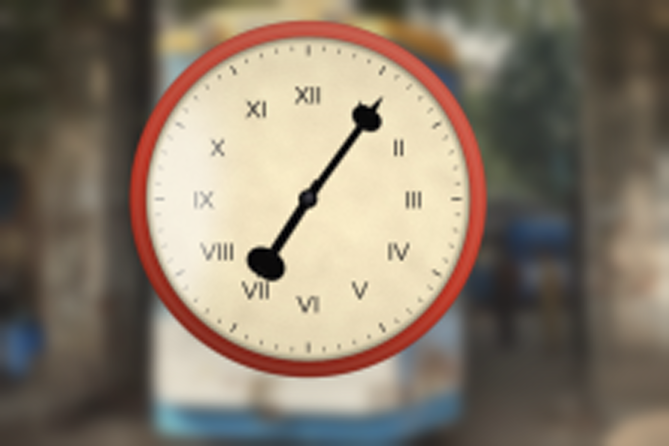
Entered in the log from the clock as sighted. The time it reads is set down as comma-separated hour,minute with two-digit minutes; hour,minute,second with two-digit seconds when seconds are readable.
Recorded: 7,06
